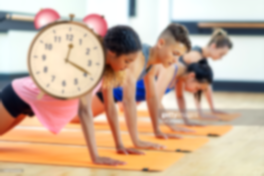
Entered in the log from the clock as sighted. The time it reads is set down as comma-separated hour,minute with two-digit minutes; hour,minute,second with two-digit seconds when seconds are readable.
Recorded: 12,19
